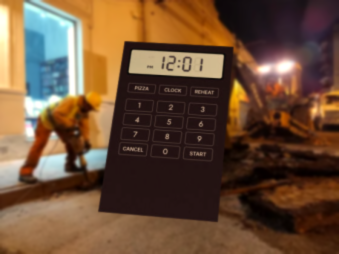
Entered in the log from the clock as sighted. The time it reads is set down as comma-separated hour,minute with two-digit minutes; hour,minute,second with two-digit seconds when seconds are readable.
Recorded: 12,01
